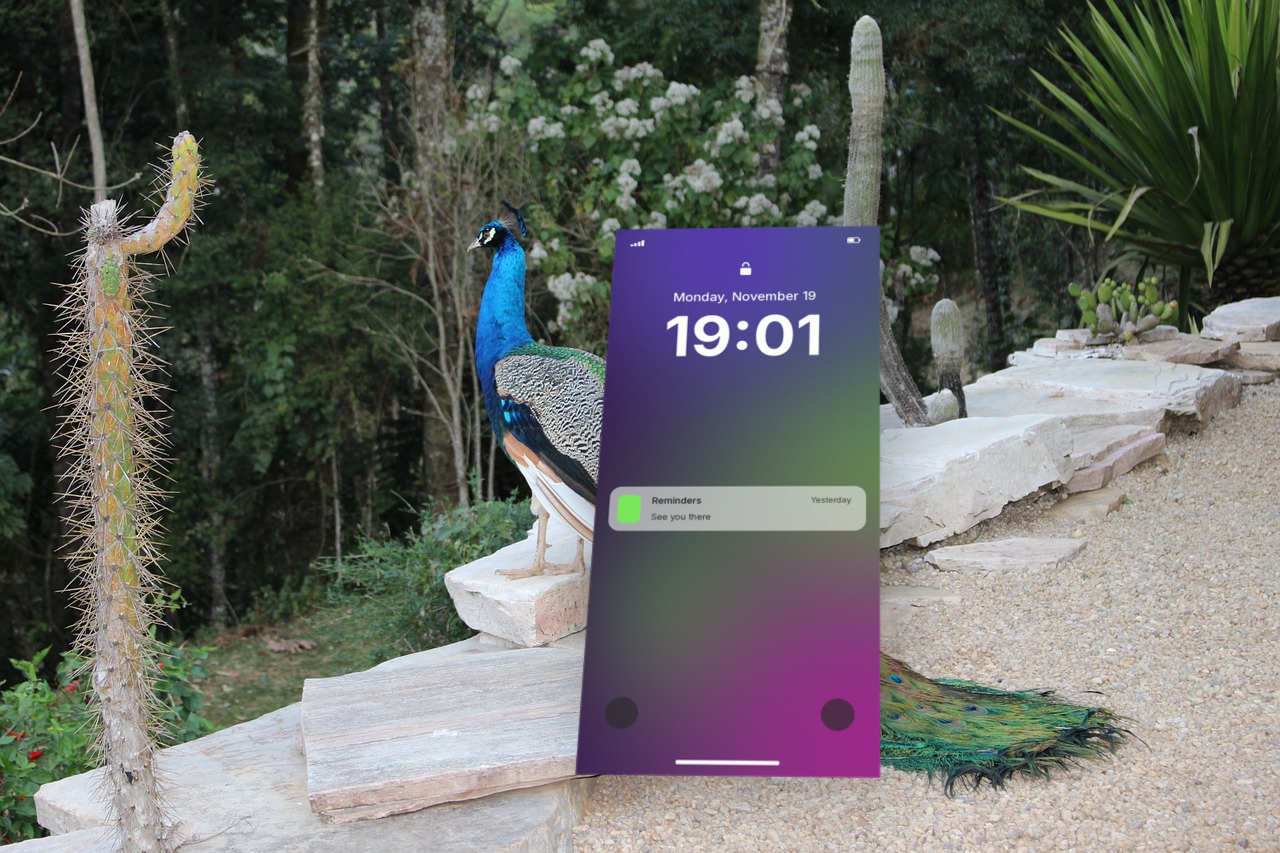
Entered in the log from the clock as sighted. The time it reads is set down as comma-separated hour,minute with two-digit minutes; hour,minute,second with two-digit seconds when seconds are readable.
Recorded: 19,01
